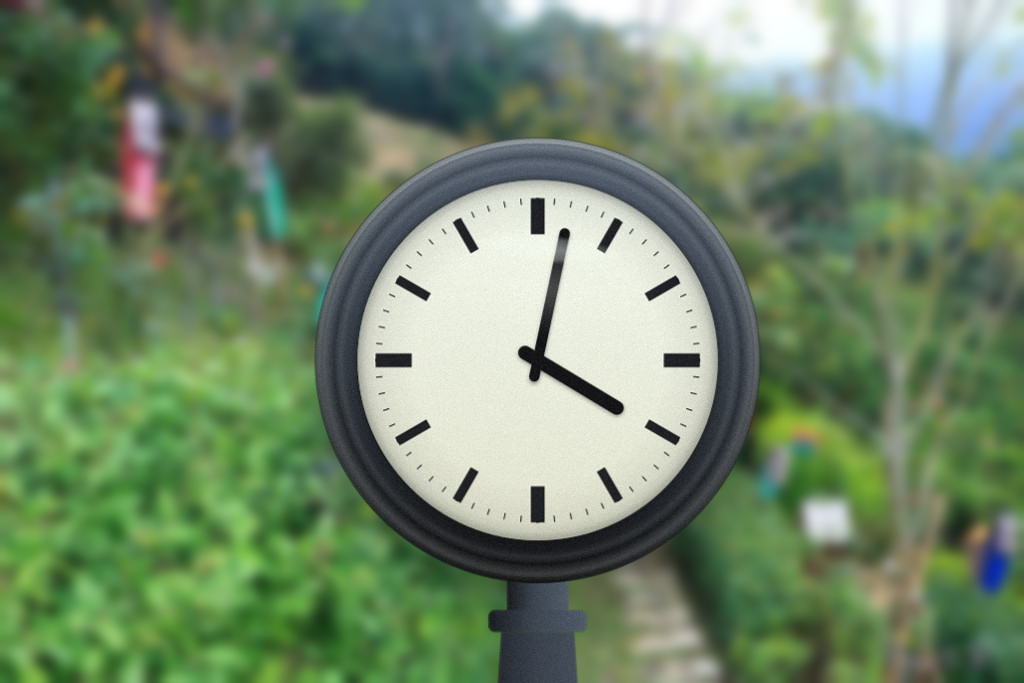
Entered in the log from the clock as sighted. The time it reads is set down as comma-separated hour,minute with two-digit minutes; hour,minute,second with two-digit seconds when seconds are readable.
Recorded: 4,02
